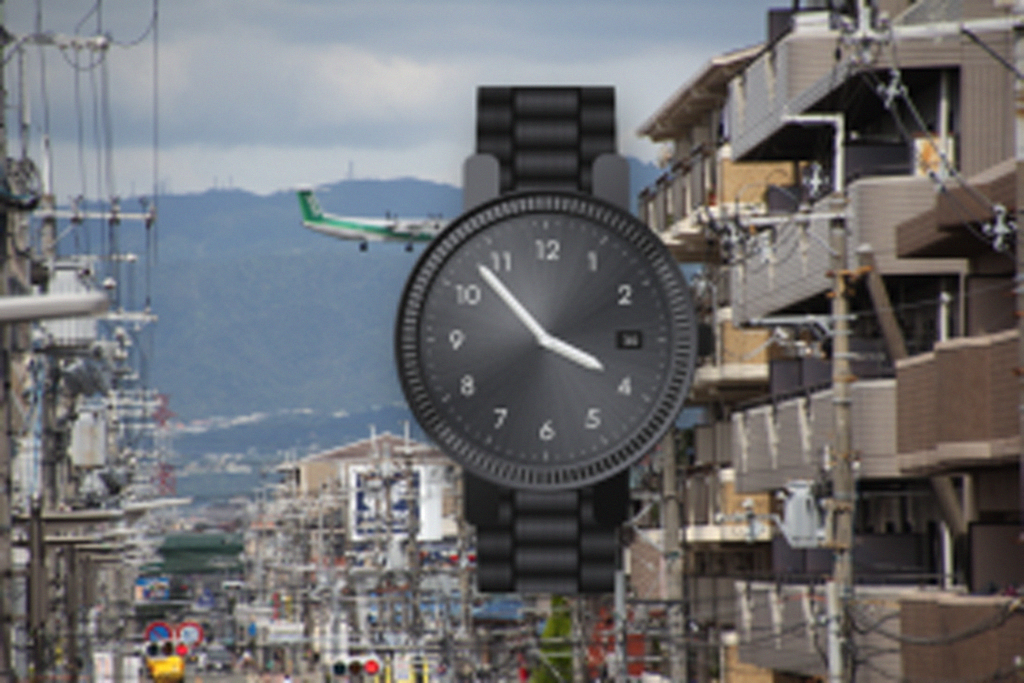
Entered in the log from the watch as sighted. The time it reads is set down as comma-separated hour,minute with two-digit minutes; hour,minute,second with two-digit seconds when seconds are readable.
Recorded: 3,53
